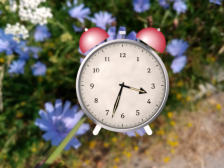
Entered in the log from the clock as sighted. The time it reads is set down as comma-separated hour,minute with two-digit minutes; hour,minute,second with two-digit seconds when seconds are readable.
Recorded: 3,33
